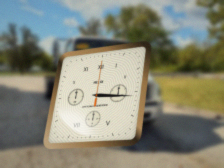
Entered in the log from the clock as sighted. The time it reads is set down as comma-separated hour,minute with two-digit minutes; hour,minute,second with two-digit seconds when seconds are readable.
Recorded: 3,16
